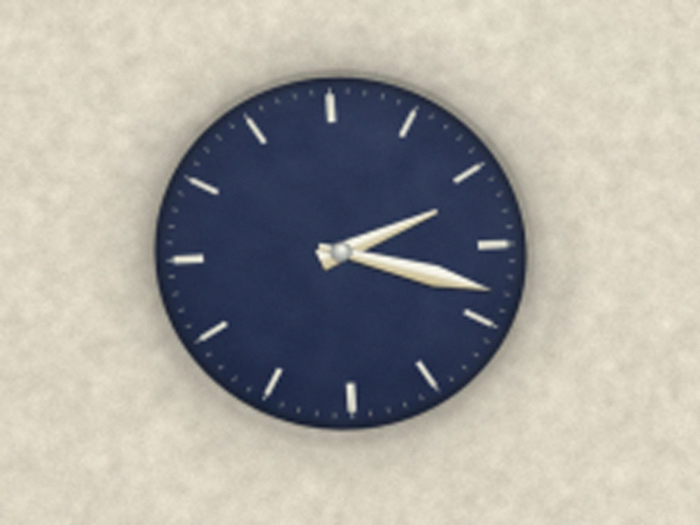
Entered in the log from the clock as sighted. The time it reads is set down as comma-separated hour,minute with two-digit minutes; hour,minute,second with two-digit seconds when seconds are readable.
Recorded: 2,18
